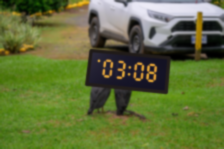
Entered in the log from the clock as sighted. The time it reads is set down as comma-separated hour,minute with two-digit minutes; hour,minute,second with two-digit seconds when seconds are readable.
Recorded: 3,08
